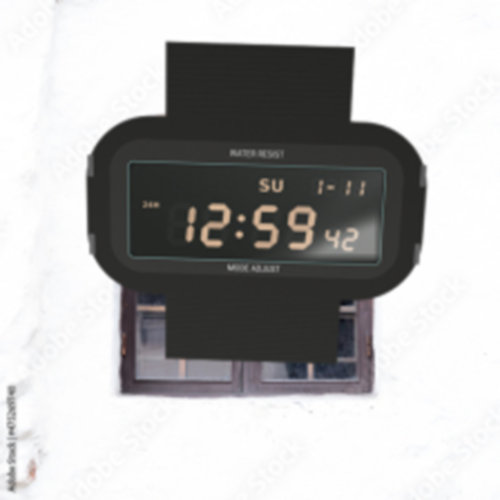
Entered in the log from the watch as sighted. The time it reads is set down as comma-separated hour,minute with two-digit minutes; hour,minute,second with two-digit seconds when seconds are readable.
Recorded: 12,59,42
